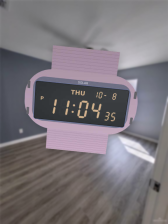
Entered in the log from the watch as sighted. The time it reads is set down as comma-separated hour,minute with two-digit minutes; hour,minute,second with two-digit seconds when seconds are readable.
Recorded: 11,04,35
